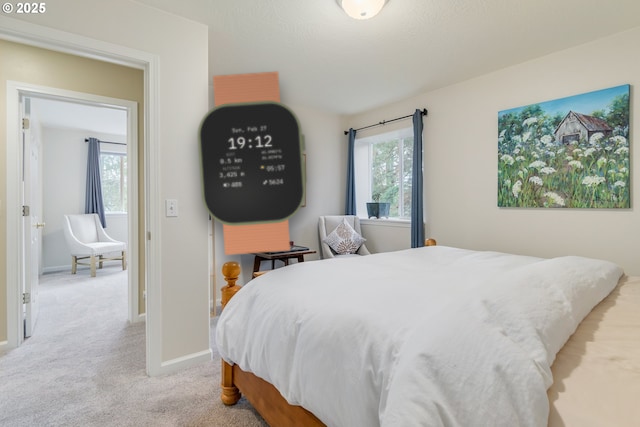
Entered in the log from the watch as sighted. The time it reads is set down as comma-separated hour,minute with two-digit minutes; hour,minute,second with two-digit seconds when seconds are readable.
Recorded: 19,12
